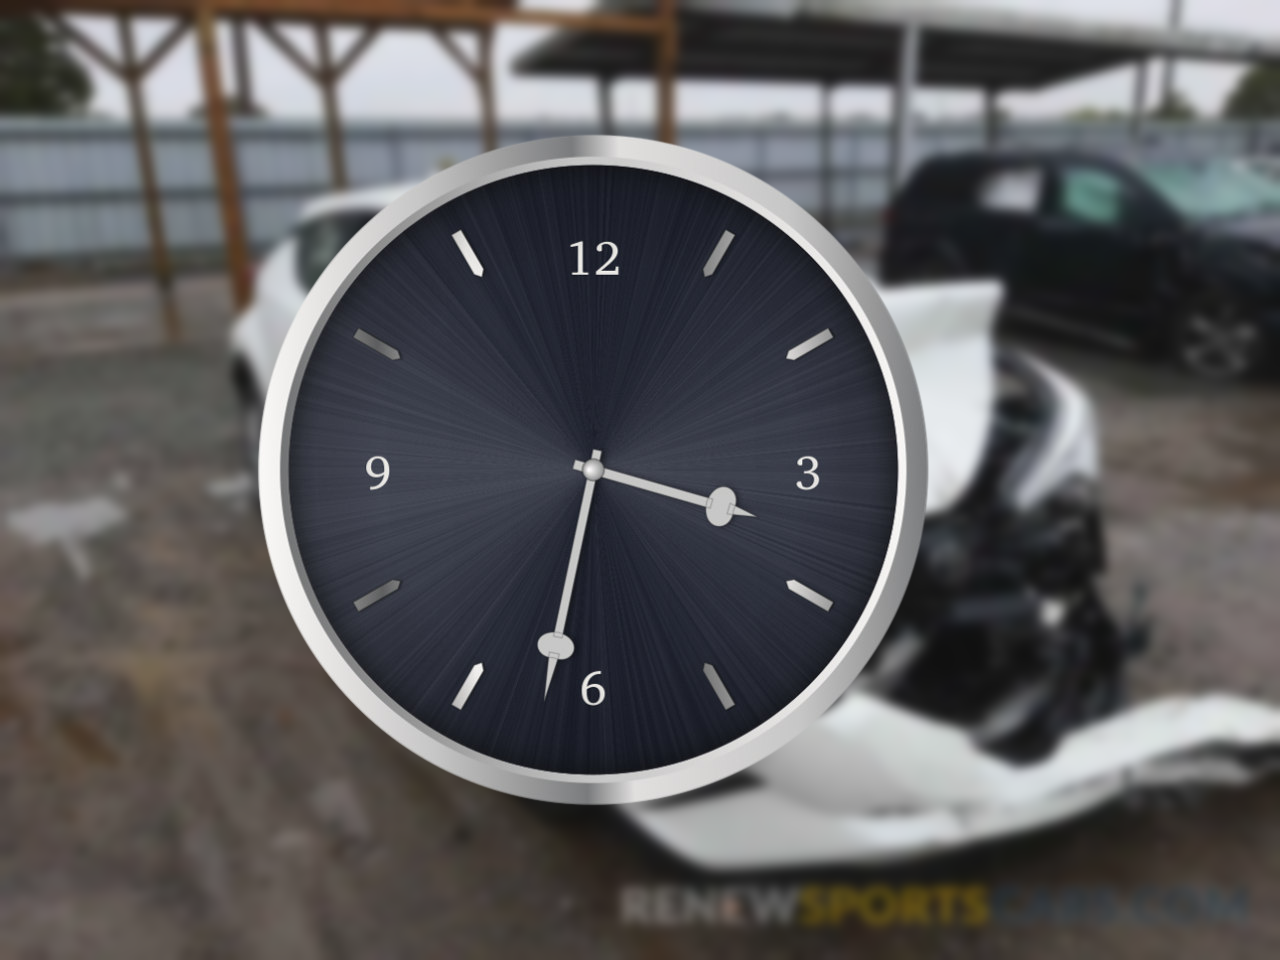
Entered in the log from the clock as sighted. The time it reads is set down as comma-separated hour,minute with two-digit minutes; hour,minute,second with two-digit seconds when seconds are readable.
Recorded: 3,32
